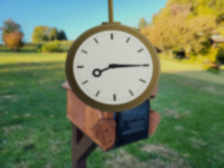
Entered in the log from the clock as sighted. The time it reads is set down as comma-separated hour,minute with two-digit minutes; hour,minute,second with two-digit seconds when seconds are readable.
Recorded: 8,15
